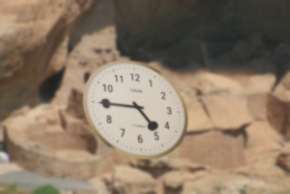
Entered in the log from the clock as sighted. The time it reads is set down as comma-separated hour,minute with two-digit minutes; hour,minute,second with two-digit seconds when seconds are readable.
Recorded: 4,45
